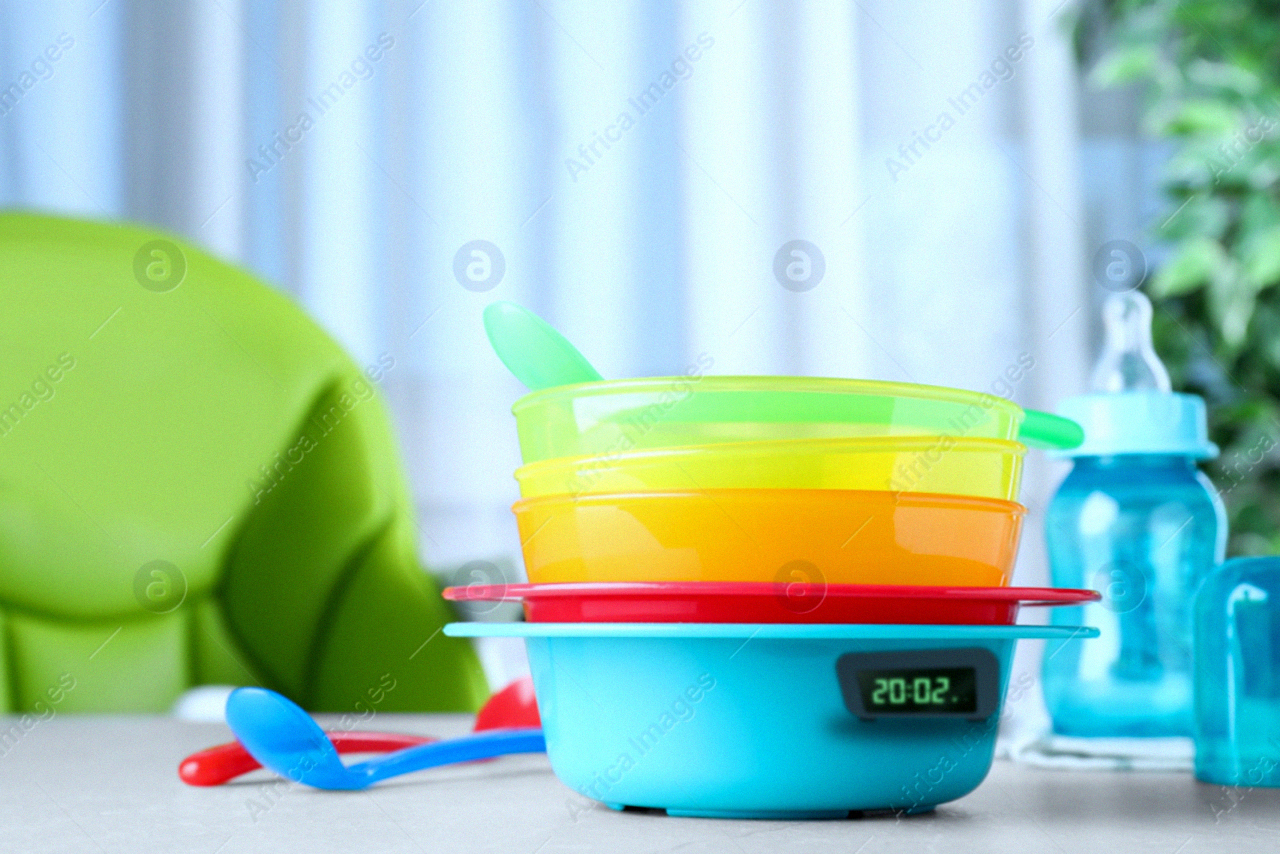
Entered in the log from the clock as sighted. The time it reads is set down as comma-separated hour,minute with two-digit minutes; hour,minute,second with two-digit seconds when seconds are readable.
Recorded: 20,02
